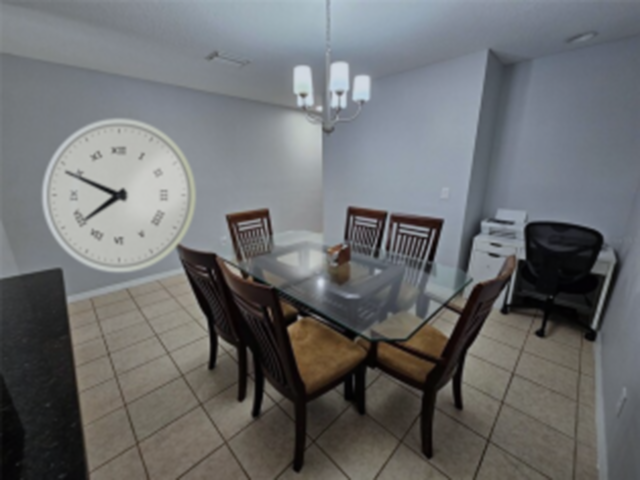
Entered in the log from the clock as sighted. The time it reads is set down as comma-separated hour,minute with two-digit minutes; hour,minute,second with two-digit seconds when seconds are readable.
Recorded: 7,49
